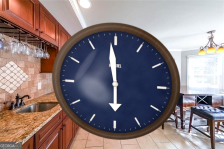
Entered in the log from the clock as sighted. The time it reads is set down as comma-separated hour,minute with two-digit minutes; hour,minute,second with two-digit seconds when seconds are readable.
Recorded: 5,59
